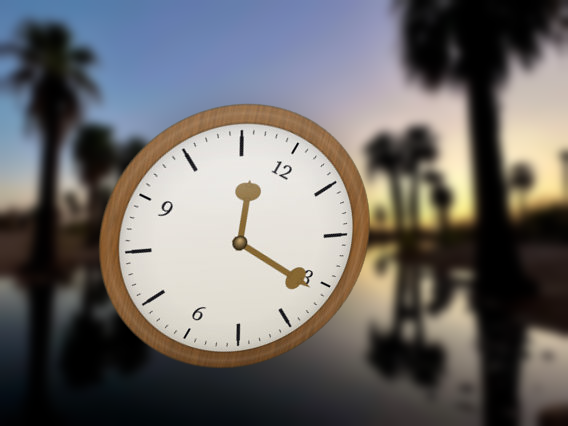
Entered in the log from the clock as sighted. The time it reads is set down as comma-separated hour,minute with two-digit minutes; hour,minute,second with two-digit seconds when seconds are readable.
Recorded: 11,16
